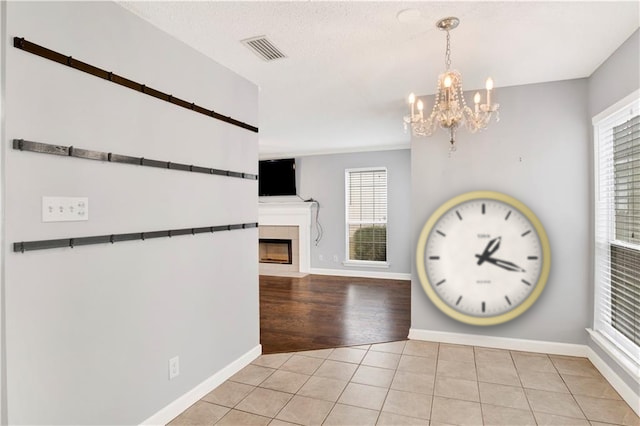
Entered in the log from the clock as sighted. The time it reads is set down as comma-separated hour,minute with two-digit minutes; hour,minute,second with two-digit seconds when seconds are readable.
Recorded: 1,18
